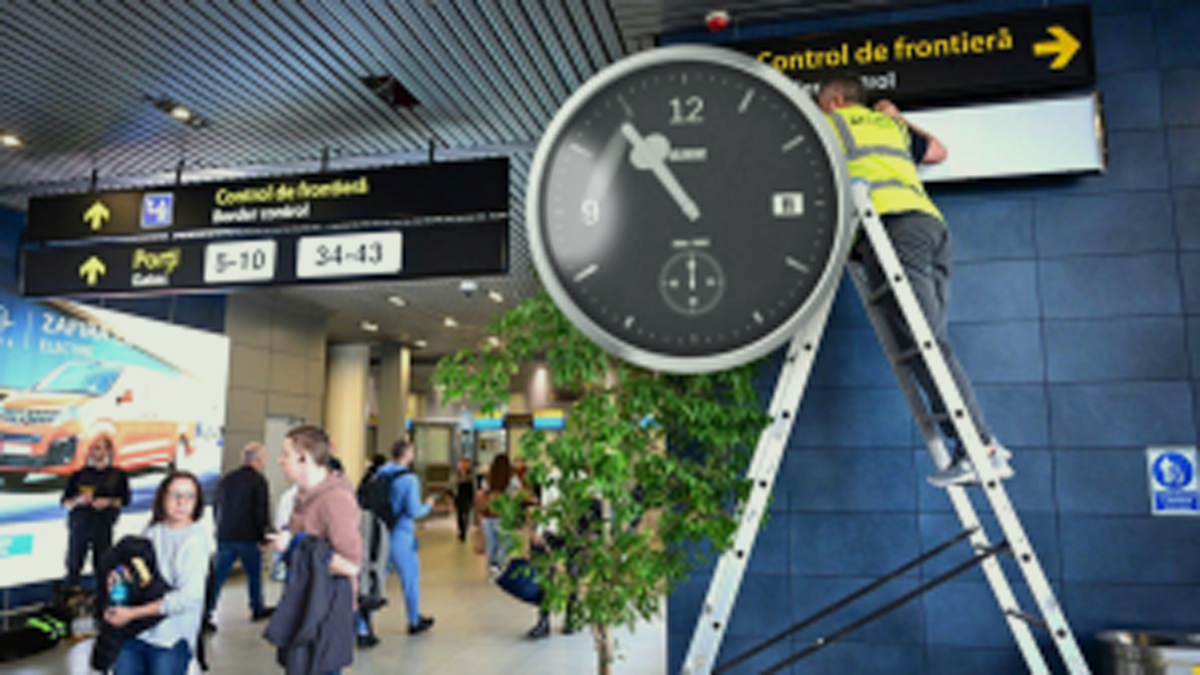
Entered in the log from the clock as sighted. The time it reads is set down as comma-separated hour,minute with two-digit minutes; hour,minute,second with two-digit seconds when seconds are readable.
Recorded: 10,54
